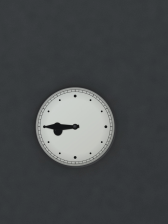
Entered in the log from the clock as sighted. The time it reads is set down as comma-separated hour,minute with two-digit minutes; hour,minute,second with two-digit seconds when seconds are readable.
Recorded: 8,45
